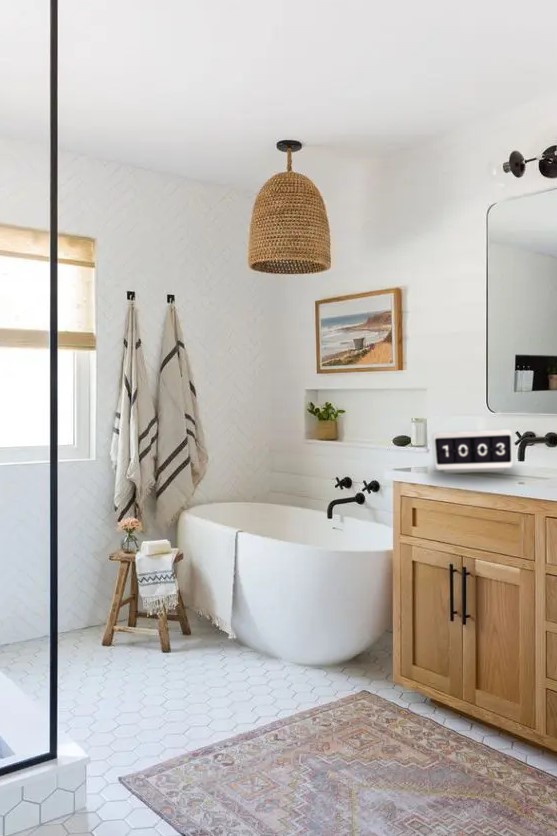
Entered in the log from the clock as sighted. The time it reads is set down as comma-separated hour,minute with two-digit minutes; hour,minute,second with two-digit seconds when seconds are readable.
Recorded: 10,03
